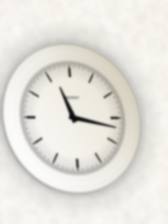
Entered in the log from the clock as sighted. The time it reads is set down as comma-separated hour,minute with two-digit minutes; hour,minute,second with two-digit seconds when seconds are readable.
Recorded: 11,17
